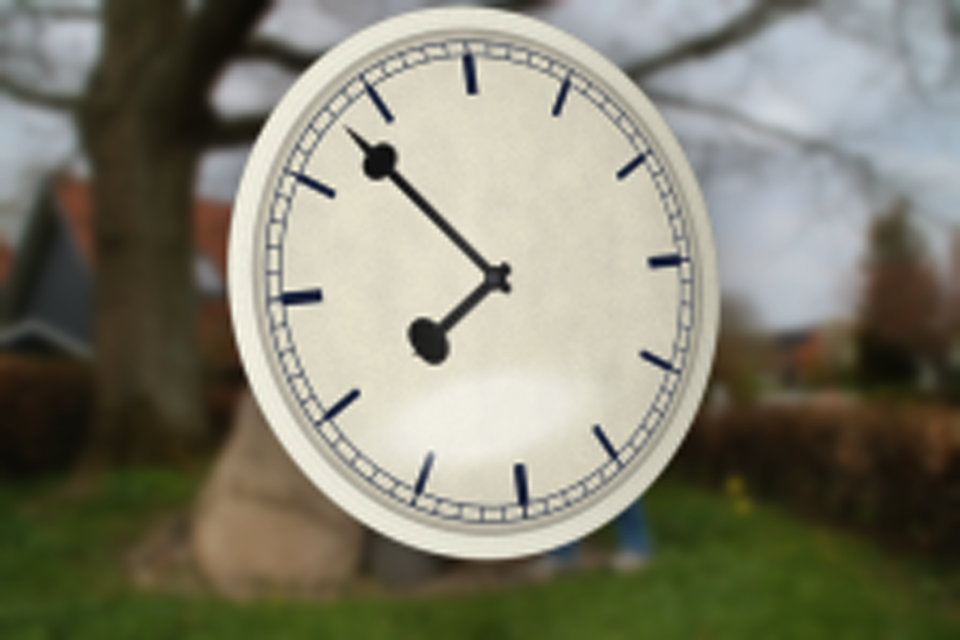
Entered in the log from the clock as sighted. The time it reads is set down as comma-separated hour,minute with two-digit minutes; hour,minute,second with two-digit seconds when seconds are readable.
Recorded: 7,53
